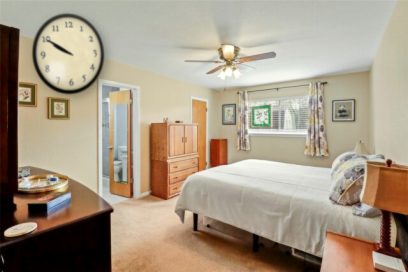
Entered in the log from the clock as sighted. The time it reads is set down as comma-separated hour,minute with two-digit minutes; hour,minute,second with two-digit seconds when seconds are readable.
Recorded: 9,50
